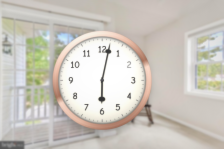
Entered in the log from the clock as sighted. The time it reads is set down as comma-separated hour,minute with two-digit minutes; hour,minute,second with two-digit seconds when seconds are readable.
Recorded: 6,02
